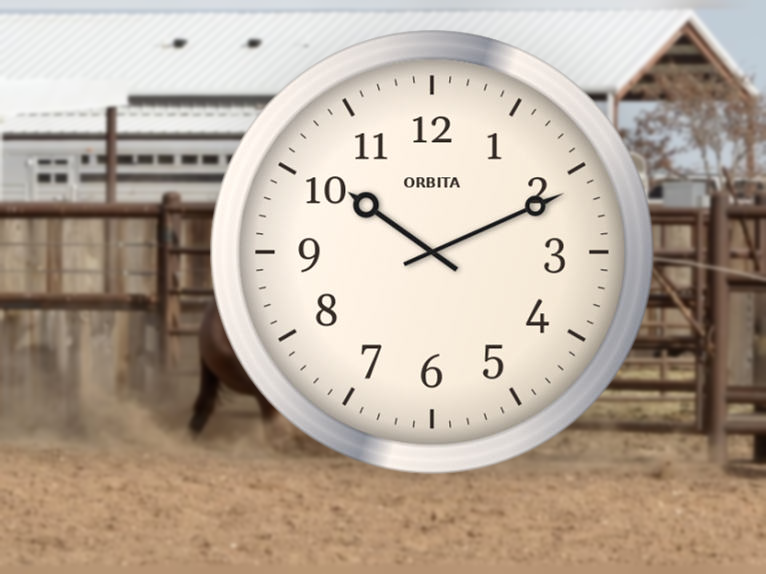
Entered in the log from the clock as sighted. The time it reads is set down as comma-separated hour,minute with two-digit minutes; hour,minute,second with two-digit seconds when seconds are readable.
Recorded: 10,11
